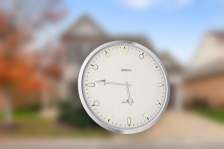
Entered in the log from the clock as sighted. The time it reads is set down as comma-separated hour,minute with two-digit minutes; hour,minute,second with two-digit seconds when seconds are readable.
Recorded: 5,46
